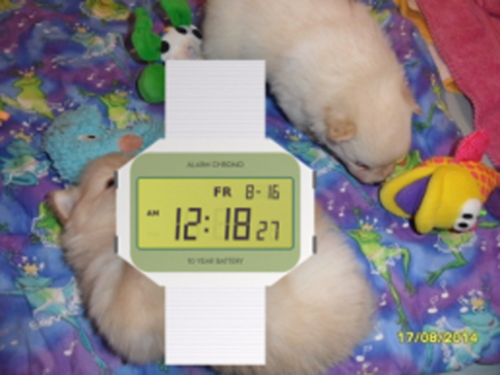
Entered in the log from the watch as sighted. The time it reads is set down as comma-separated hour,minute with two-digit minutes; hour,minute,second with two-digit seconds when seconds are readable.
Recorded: 12,18,27
